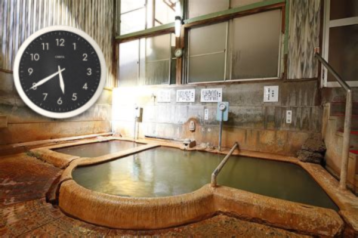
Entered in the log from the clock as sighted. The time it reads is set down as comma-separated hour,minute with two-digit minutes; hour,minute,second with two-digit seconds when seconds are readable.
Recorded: 5,40
